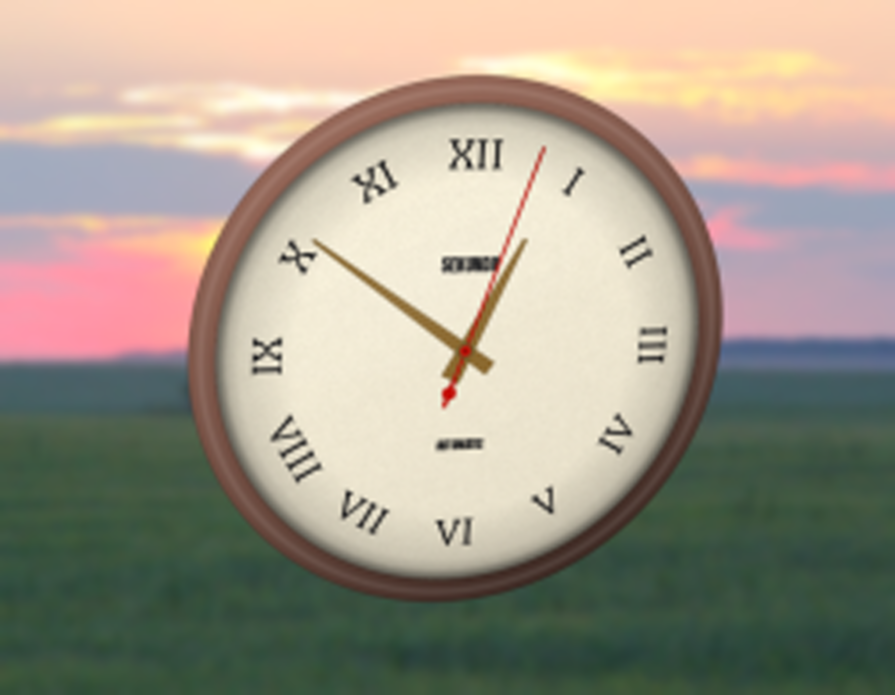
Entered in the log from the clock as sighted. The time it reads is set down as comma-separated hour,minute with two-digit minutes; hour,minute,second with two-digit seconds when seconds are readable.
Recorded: 12,51,03
